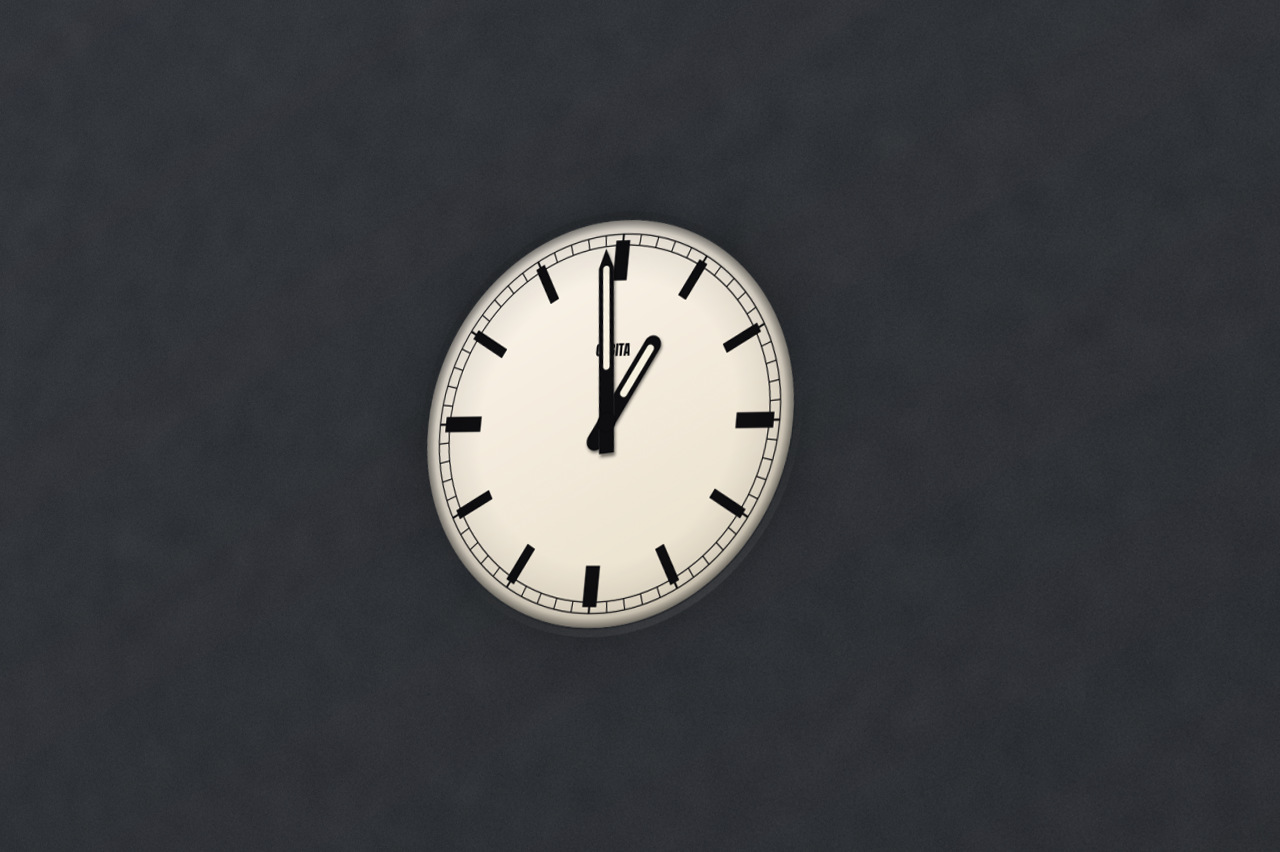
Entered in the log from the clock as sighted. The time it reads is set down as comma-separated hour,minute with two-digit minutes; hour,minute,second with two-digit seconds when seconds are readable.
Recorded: 12,59
